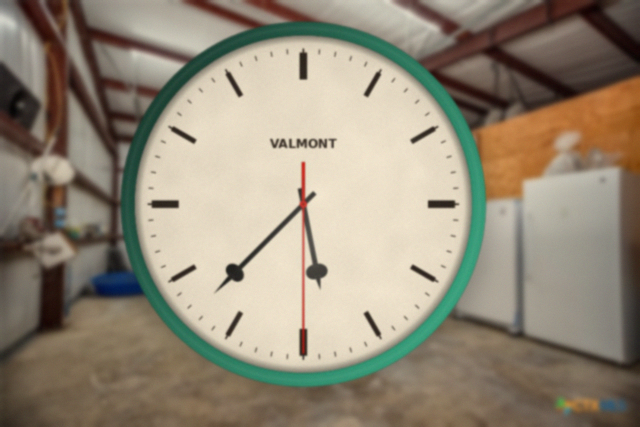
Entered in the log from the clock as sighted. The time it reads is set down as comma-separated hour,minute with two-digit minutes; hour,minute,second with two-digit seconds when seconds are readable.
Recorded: 5,37,30
